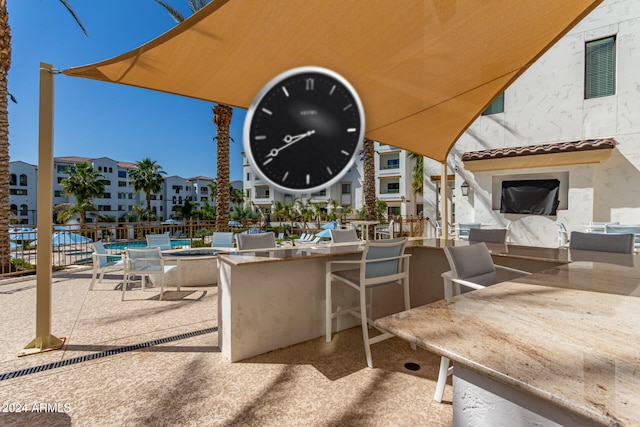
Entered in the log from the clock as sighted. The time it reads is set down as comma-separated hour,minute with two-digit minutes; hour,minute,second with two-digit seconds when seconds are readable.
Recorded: 8,41
